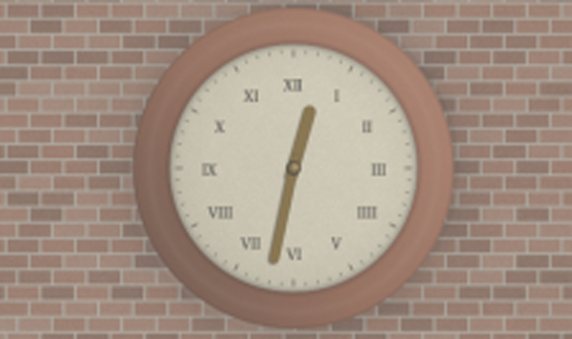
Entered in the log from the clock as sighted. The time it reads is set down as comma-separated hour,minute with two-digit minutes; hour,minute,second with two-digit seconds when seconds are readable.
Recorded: 12,32
